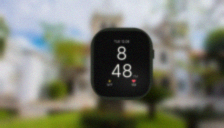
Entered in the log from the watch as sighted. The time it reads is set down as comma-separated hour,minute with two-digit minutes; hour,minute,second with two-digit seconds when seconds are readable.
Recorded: 8,48
